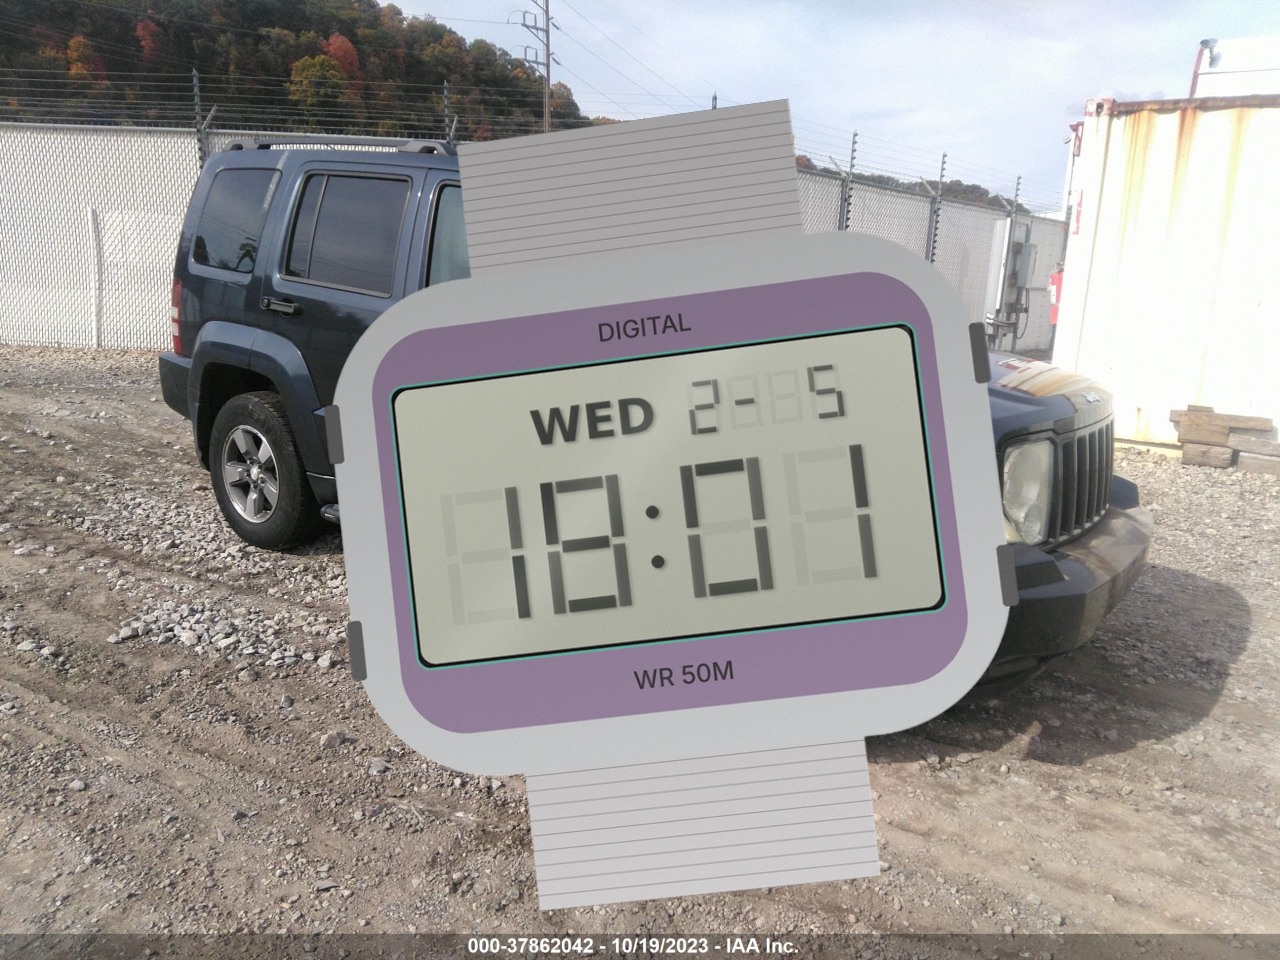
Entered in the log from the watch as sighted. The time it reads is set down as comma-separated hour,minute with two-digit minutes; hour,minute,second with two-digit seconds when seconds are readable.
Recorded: 18,01
